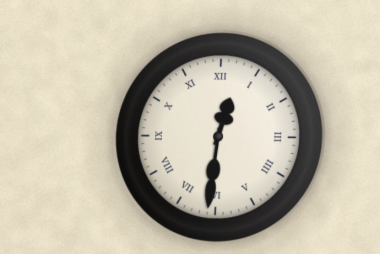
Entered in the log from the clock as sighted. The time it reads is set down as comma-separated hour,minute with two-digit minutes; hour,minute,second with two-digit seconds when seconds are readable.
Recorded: 12,31
